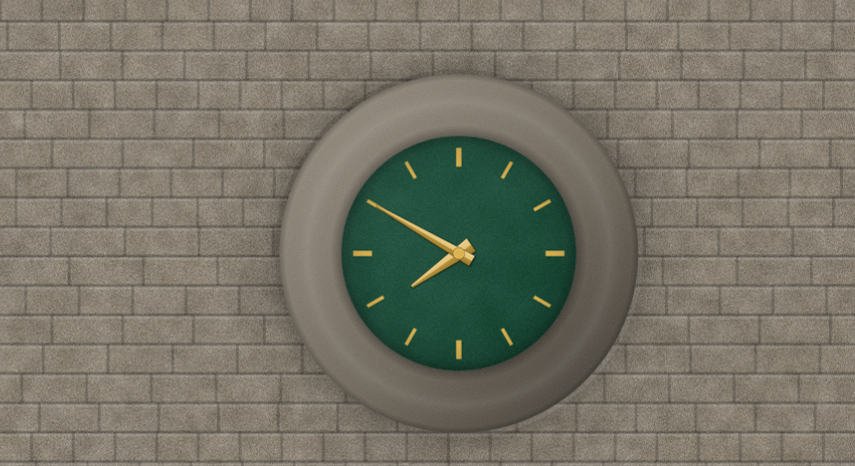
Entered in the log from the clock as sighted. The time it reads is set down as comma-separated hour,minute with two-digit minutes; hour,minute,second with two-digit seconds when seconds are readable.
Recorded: 7,50
